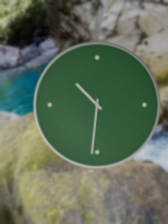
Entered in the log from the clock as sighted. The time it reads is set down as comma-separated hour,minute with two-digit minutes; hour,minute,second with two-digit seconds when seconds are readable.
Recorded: 10,31
